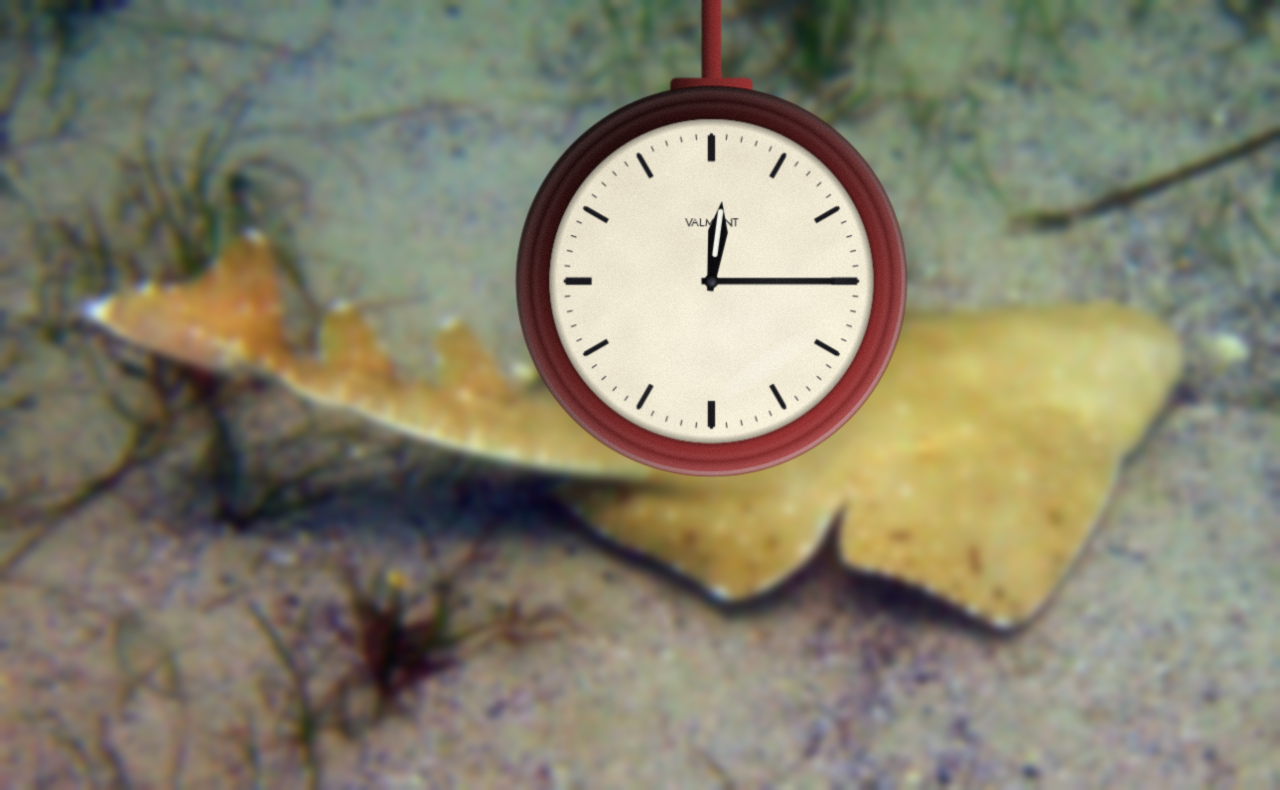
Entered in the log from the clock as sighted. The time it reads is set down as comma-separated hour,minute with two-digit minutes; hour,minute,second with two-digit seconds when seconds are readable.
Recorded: 12,15
